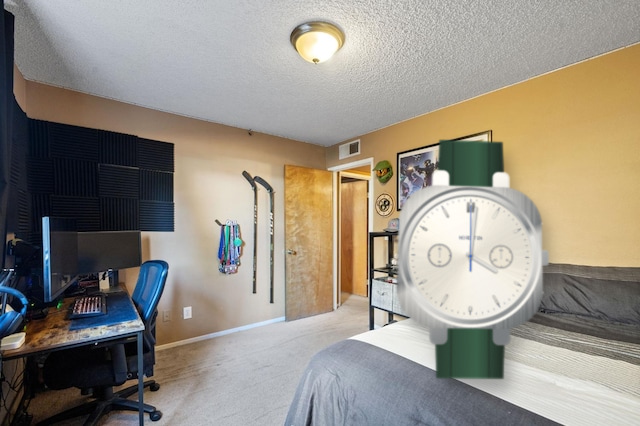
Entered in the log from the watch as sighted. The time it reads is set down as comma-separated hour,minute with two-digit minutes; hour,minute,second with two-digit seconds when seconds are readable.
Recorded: 4,01
